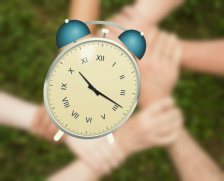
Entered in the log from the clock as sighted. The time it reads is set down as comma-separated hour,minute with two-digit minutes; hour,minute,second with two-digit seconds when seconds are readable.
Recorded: 10,19
